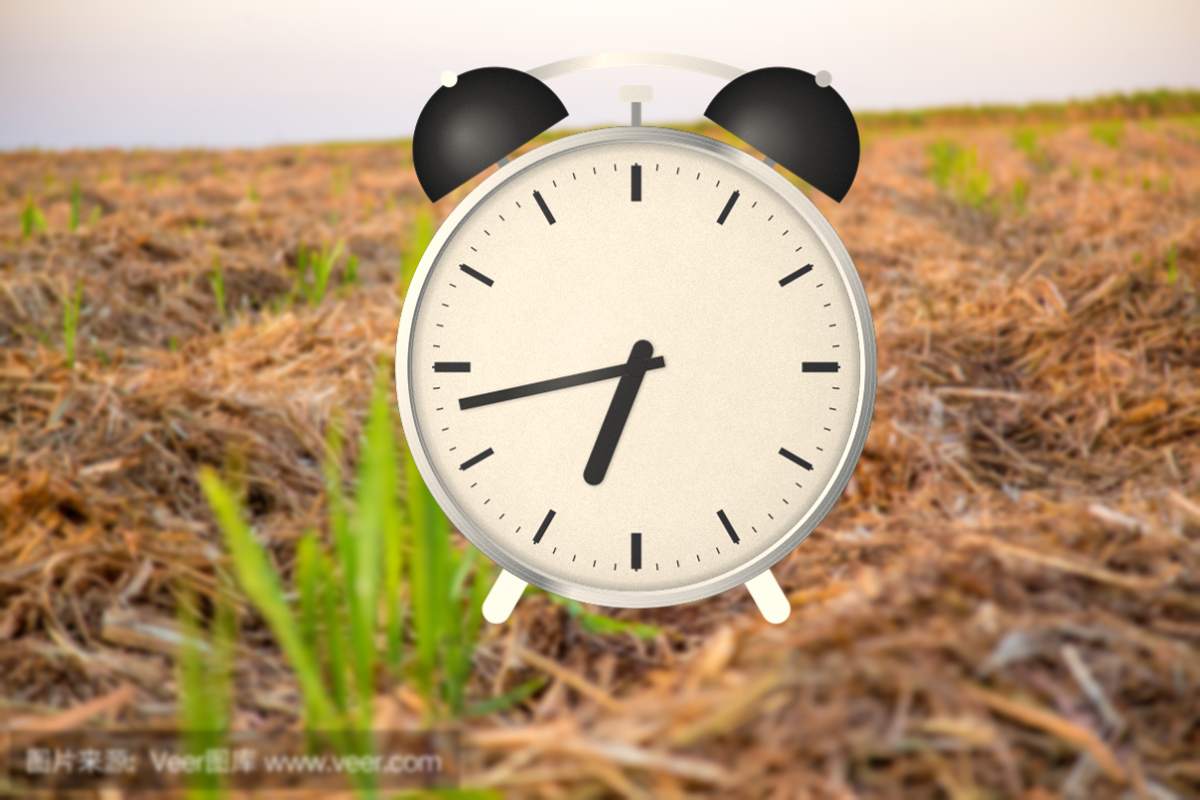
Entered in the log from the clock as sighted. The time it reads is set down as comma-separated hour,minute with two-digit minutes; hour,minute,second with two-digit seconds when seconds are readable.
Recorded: 6,43
